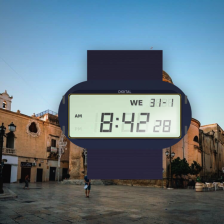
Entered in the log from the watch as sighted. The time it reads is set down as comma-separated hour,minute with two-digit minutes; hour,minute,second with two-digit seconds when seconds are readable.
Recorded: 8,42,28
